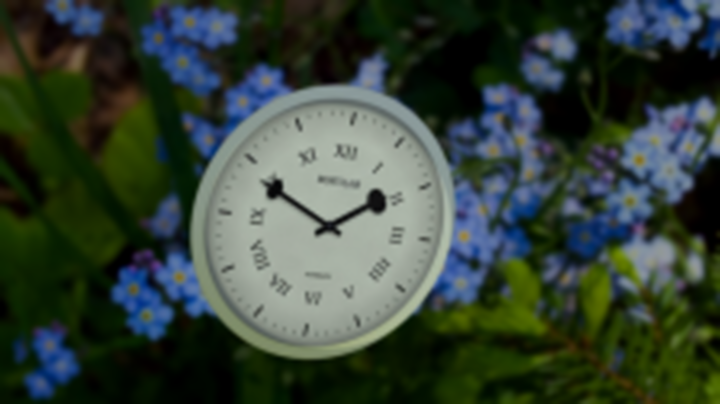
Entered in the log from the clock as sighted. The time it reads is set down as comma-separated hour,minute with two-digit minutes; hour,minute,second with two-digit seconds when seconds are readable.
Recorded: 1,49
